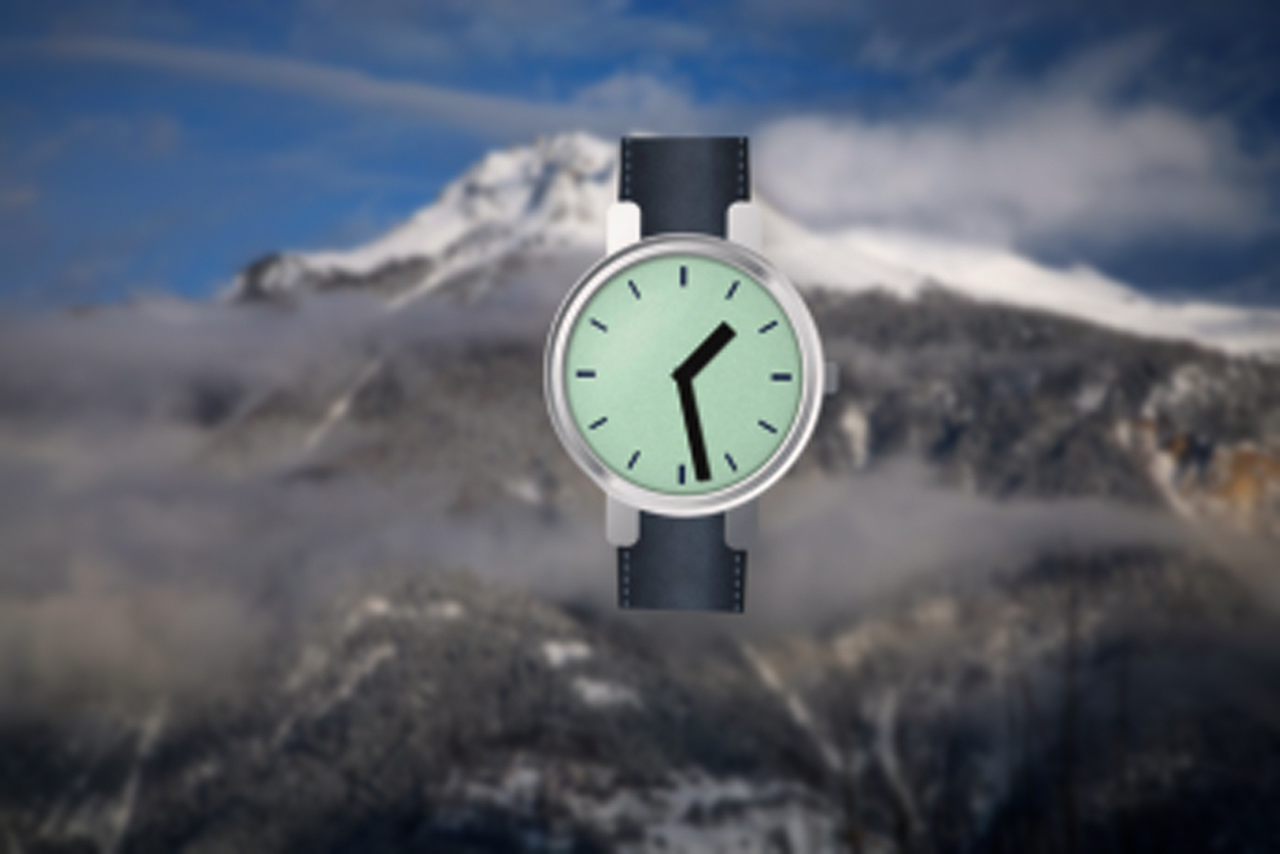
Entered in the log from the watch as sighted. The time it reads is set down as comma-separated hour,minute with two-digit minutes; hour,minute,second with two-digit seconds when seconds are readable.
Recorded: 1,28
